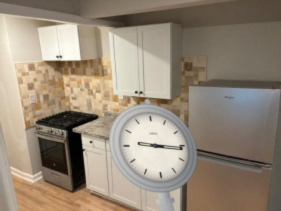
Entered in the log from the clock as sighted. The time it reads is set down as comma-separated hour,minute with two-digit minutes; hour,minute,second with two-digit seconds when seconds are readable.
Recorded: 9,16
